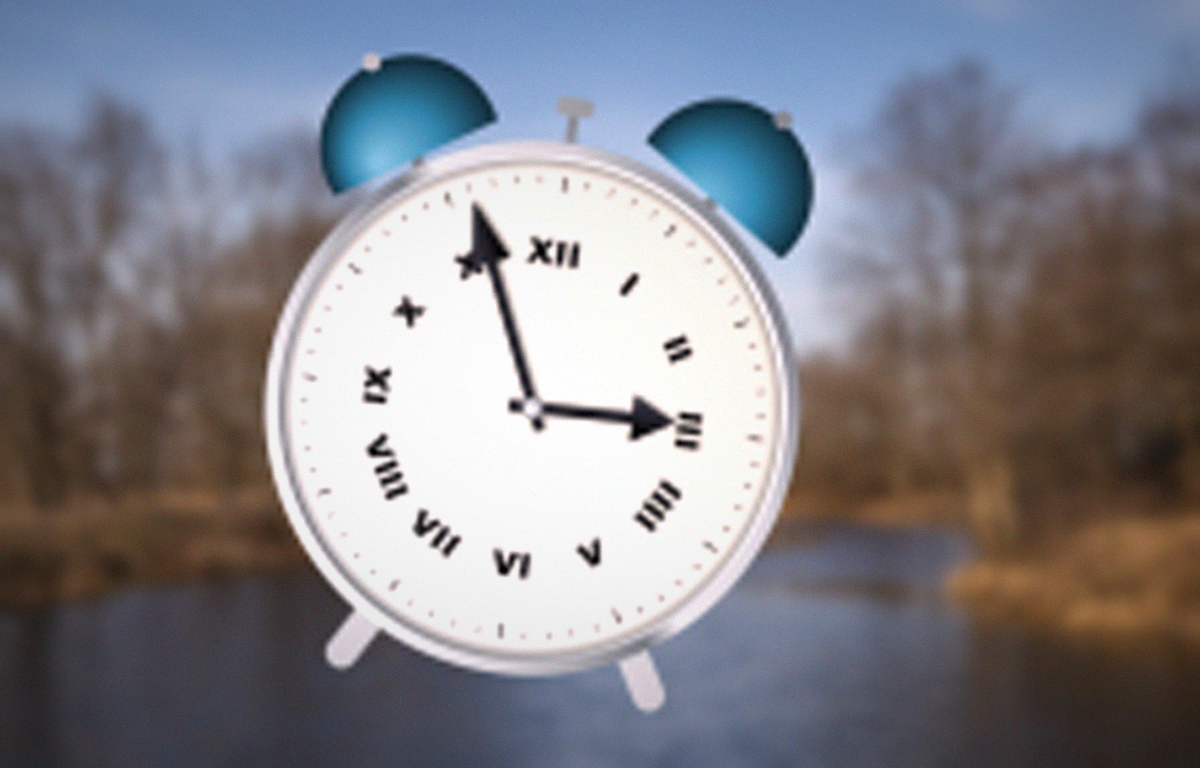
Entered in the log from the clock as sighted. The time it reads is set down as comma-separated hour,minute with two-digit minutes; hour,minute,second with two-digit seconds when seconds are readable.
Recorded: 2,56
